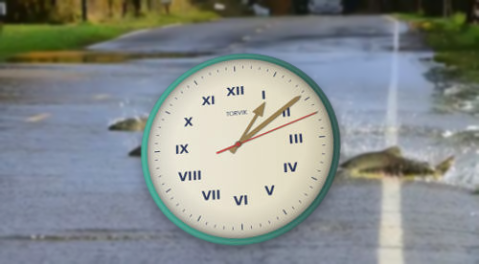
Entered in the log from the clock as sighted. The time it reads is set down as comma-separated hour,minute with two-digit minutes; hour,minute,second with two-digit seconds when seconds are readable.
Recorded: 1,09,12
